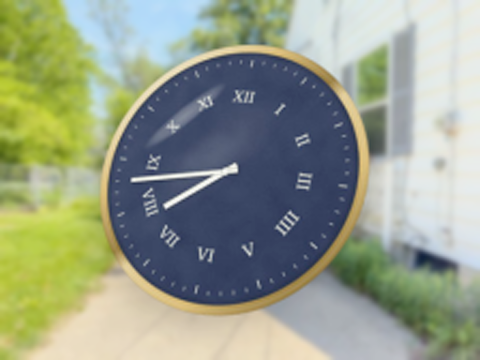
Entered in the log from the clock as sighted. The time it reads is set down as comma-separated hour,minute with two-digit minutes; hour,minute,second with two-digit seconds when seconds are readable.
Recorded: 7,43
